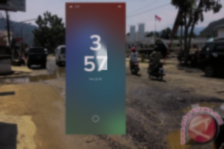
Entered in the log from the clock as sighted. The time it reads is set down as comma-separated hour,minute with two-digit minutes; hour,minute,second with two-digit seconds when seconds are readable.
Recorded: 3,57
